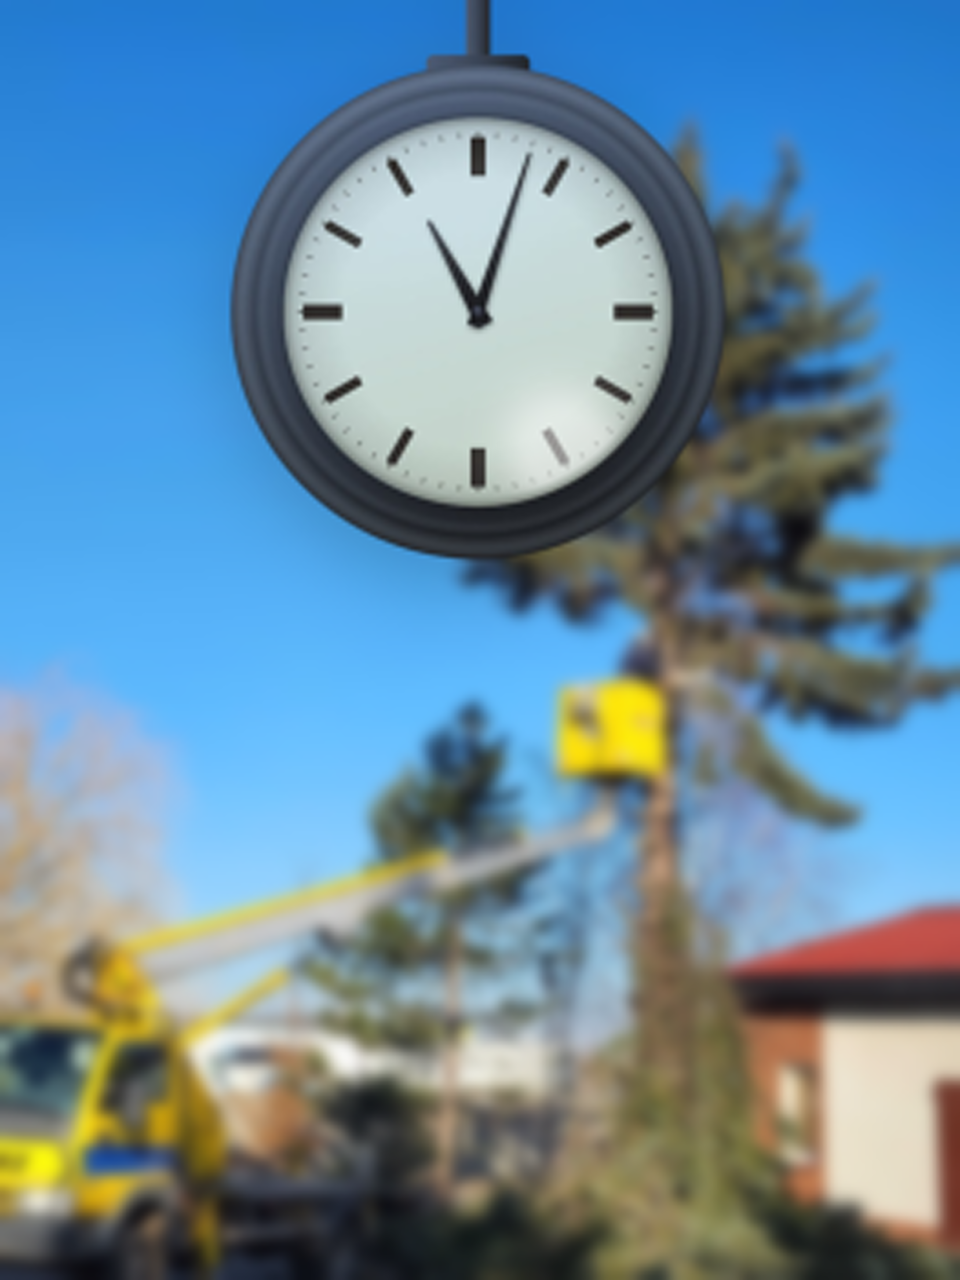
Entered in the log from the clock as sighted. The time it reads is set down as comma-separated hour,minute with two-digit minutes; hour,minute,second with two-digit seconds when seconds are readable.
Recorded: 11,03
